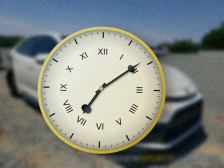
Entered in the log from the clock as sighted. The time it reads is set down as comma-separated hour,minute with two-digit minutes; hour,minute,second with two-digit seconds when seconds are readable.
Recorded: 7,09
